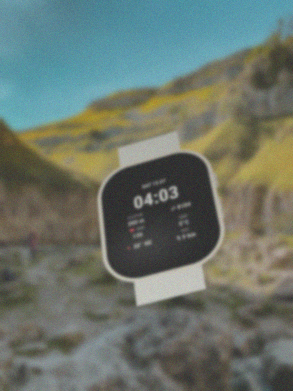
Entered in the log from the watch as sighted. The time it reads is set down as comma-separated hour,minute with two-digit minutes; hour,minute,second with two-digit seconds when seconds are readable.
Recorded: 4,03
